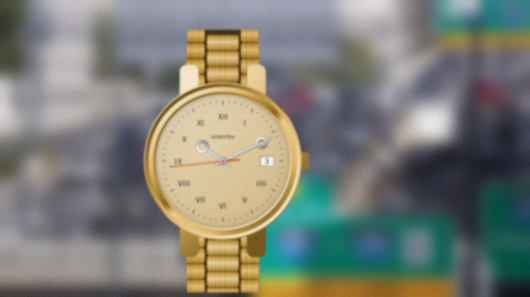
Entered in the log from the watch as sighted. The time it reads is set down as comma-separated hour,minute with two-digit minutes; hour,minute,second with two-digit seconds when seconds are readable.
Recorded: 10,10,44
